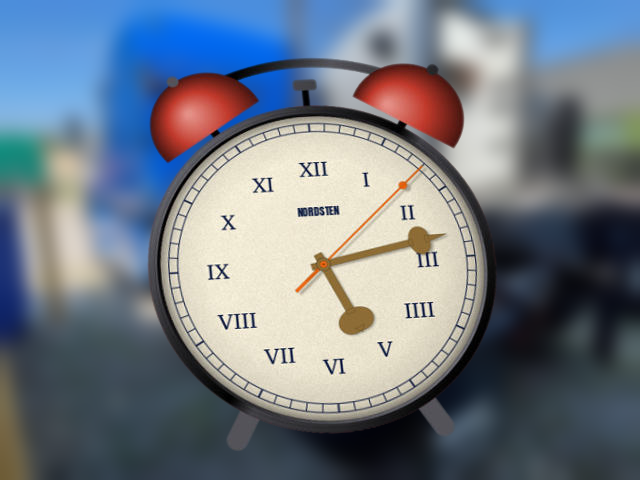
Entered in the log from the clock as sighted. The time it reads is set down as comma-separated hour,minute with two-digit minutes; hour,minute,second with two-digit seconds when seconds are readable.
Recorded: 5,13,08
